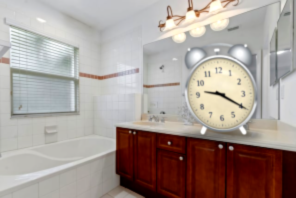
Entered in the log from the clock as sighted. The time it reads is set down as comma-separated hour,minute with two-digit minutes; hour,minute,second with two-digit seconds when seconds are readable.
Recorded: 9,20
